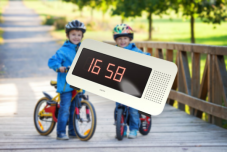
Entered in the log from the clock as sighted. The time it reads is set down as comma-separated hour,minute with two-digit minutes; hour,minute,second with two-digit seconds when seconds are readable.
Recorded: 16,58
